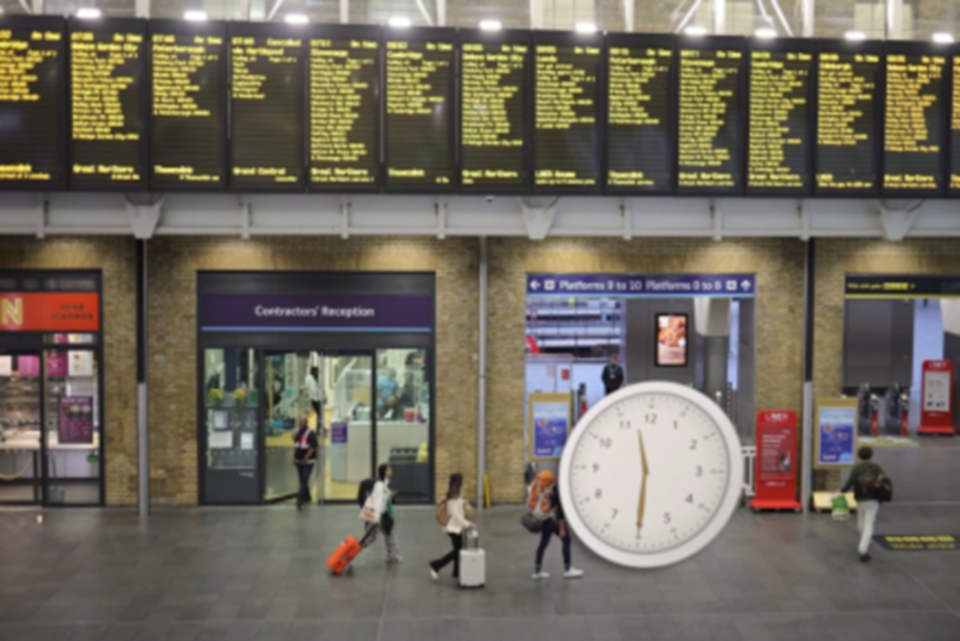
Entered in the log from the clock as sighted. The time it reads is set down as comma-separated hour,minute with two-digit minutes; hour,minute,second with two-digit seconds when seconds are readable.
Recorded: 11,30
